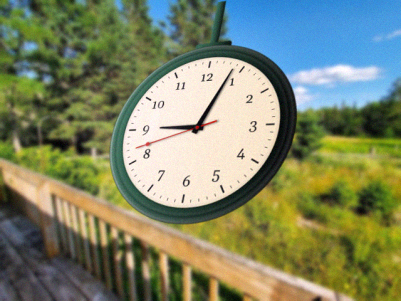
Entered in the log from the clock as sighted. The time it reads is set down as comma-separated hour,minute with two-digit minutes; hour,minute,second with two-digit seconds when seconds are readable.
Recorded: 9,03,42
